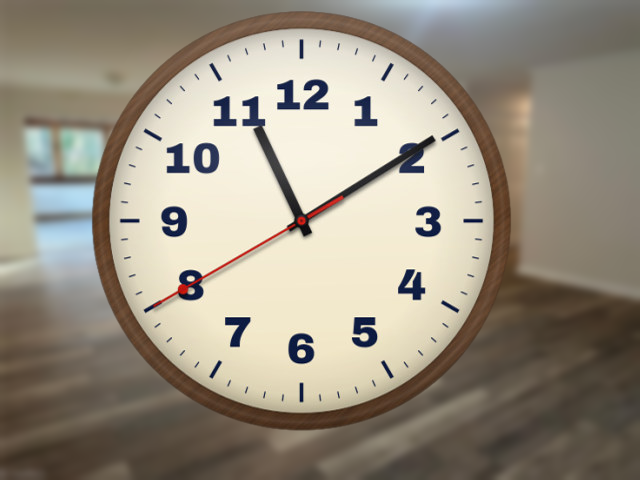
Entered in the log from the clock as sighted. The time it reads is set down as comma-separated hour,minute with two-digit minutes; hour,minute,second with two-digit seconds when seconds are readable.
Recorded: 11,09,40
